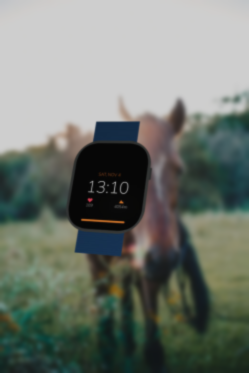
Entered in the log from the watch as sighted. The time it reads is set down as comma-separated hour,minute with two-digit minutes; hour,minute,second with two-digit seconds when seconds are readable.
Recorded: 13,10
